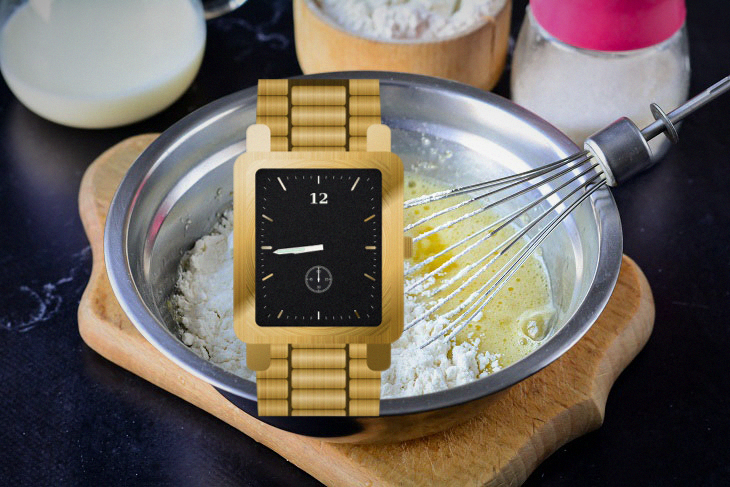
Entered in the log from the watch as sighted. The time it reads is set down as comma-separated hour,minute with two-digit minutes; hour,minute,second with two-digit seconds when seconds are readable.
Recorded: 8,44
